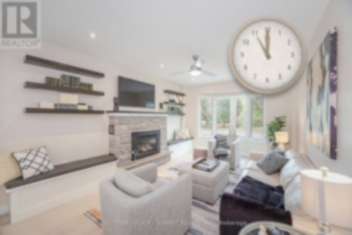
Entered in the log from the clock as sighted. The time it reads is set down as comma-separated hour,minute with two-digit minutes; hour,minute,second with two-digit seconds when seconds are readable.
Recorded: 11,00
